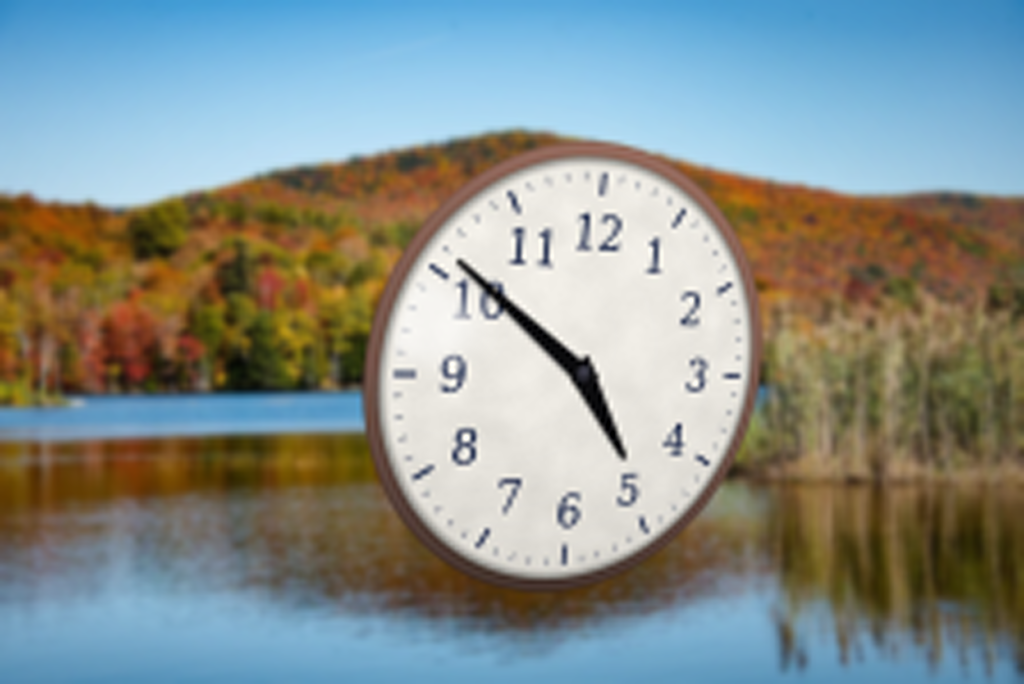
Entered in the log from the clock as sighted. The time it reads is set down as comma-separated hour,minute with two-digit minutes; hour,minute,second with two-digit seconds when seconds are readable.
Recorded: 4,51
